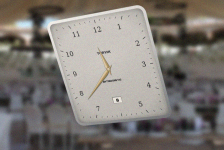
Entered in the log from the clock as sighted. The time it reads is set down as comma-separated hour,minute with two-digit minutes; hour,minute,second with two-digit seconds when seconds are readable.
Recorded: 11,38
